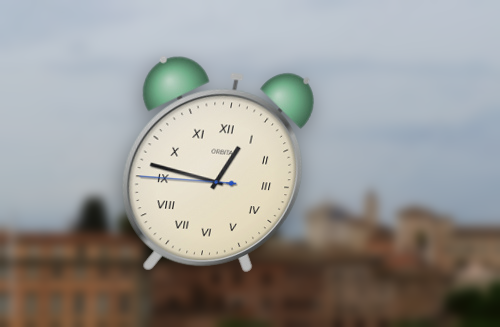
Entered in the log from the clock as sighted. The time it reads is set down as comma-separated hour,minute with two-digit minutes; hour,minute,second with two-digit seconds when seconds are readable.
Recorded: 12,46,45
